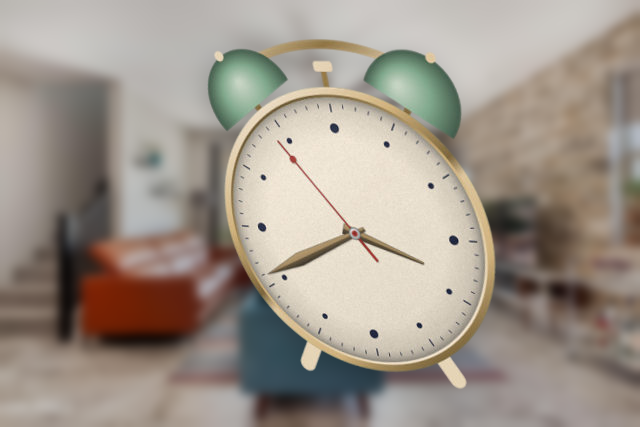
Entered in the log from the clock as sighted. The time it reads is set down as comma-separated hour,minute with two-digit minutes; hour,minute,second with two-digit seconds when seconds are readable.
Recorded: 3,40,54
